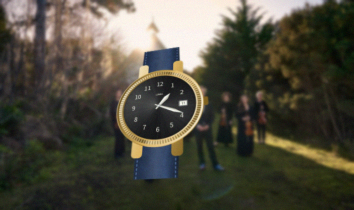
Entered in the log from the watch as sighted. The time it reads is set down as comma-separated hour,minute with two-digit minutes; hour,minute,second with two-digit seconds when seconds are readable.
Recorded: 1,19
